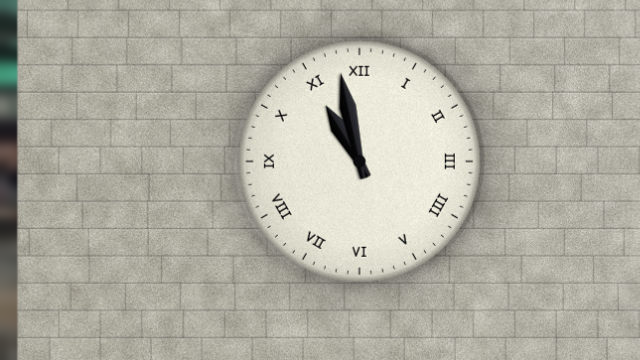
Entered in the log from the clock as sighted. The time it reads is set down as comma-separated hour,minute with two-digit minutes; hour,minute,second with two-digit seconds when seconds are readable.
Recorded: 10,58
